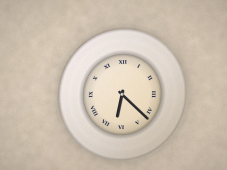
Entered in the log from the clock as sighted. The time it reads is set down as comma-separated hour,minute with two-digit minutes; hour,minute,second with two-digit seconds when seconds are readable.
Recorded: 6,22
